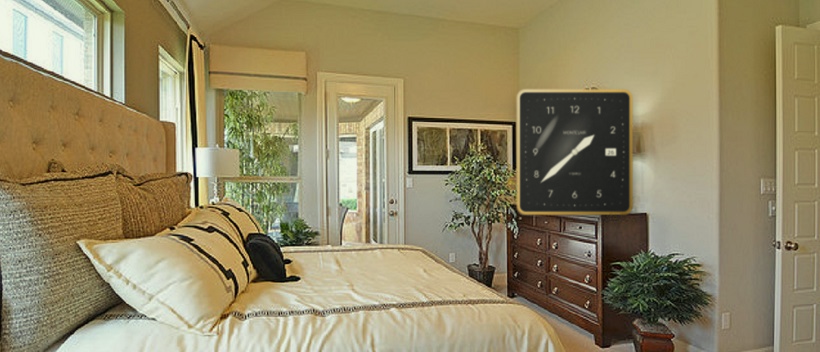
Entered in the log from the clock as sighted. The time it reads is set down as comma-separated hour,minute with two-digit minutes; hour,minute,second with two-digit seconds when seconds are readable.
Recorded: 1,38
